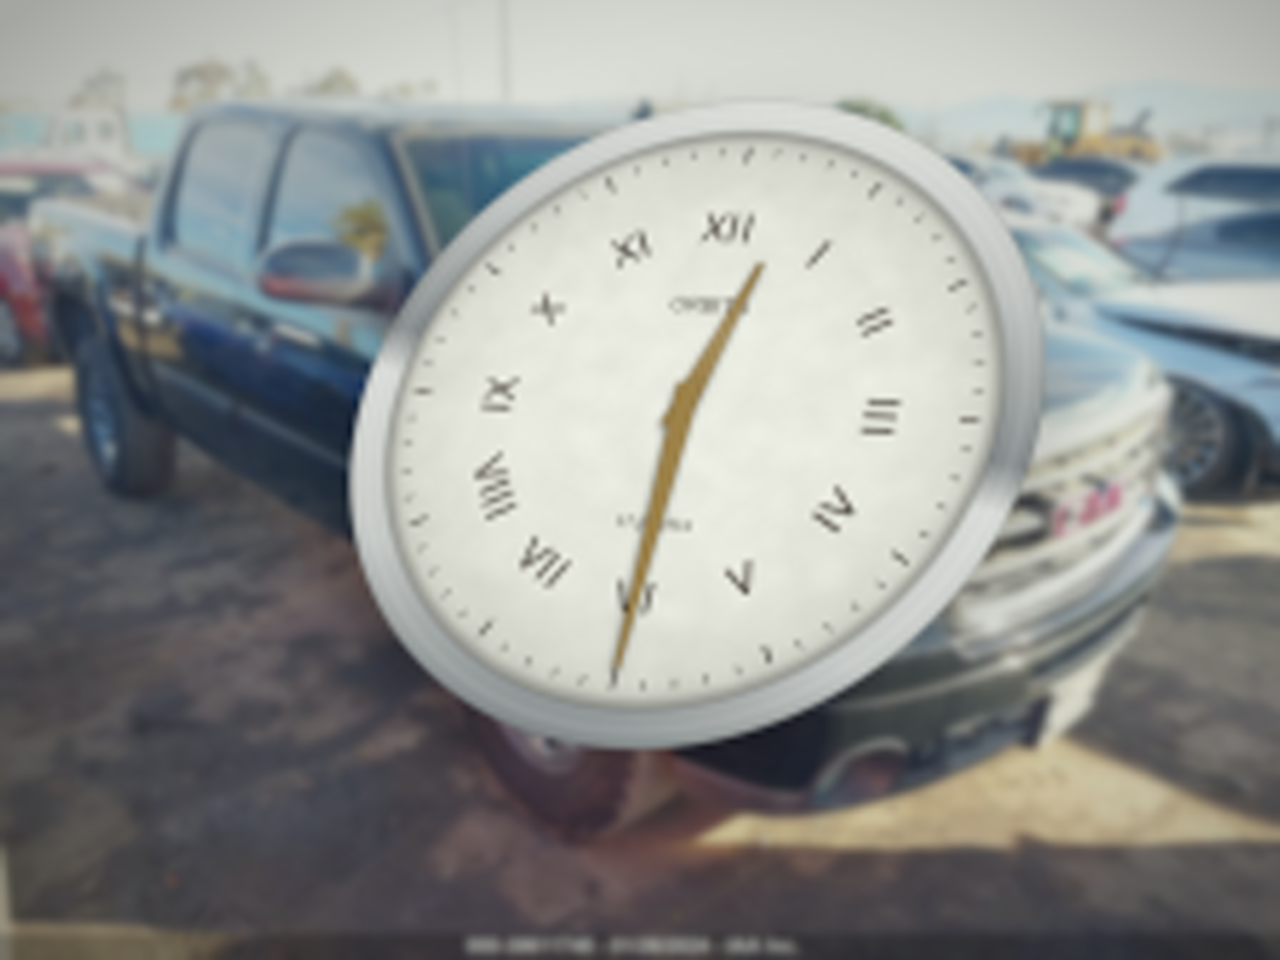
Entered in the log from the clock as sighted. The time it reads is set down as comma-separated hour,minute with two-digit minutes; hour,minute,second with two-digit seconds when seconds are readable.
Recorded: 12,30
